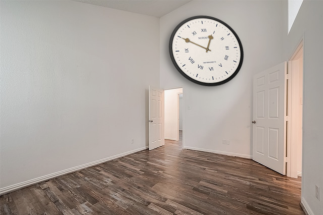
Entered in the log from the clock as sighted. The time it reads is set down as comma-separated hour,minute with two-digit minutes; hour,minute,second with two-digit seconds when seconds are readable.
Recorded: 12,50
